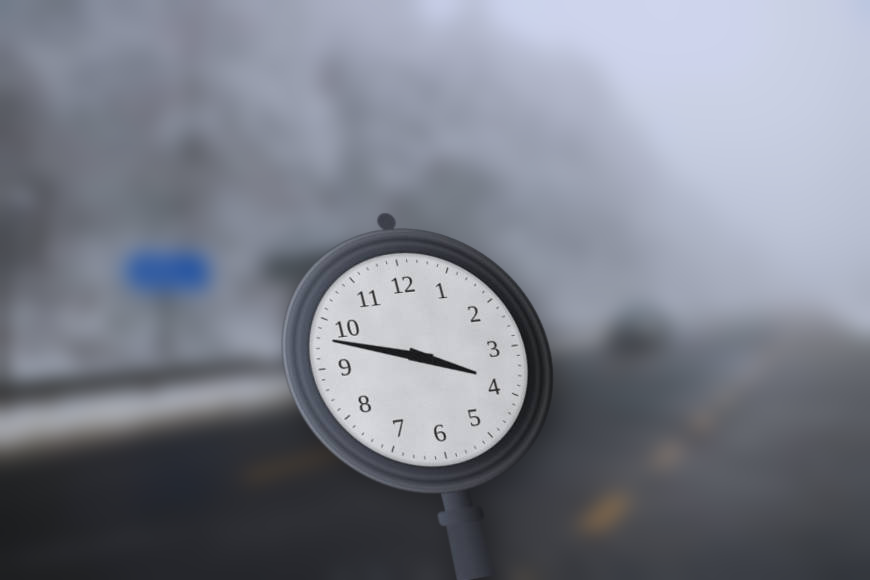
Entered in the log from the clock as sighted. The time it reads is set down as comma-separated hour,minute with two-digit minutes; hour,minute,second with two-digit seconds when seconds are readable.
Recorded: 3,48
